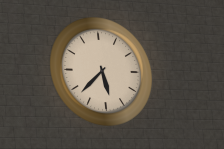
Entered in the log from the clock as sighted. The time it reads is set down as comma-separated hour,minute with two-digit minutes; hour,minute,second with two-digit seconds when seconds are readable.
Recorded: 5,38
